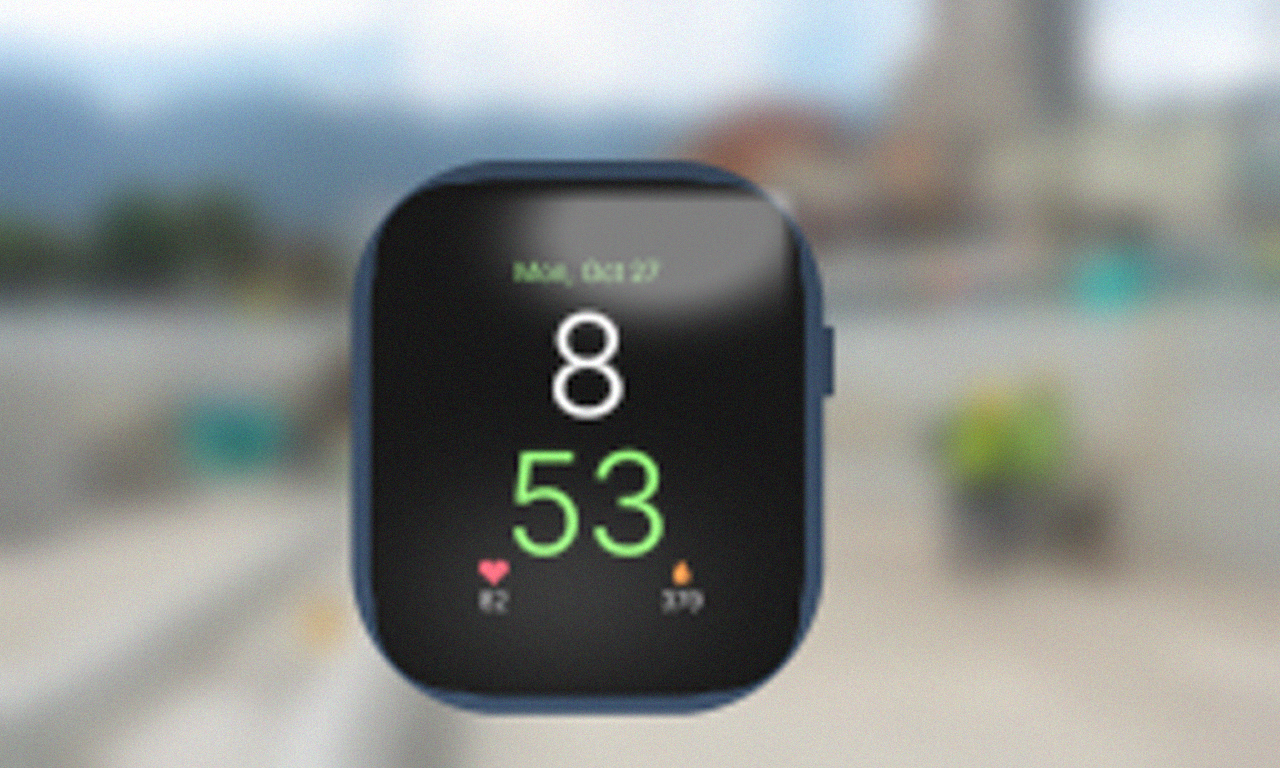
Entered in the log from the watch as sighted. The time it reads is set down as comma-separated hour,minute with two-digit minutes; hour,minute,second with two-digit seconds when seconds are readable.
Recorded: 8,53
